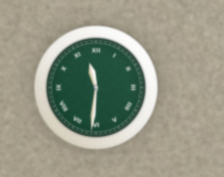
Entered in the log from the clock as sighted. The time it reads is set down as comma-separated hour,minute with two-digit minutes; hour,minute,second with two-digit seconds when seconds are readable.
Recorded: 11,31
